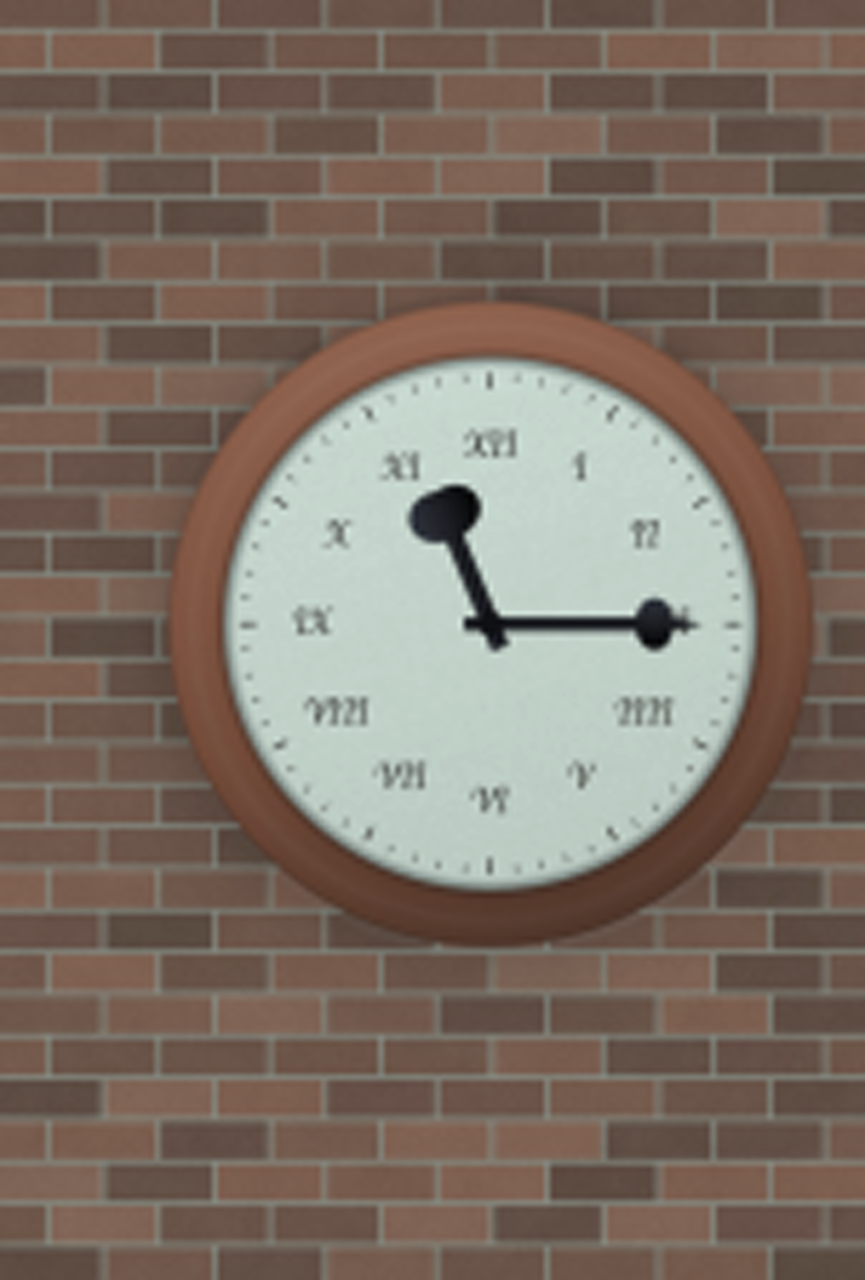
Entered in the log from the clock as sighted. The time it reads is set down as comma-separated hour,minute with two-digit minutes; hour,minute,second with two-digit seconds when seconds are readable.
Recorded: 11,15
